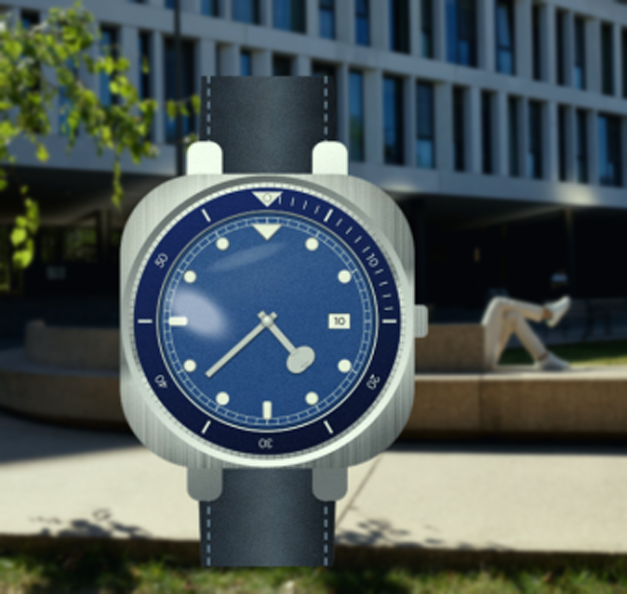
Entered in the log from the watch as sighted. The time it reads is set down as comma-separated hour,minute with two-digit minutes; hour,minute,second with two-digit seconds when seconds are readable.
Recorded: 4,38
